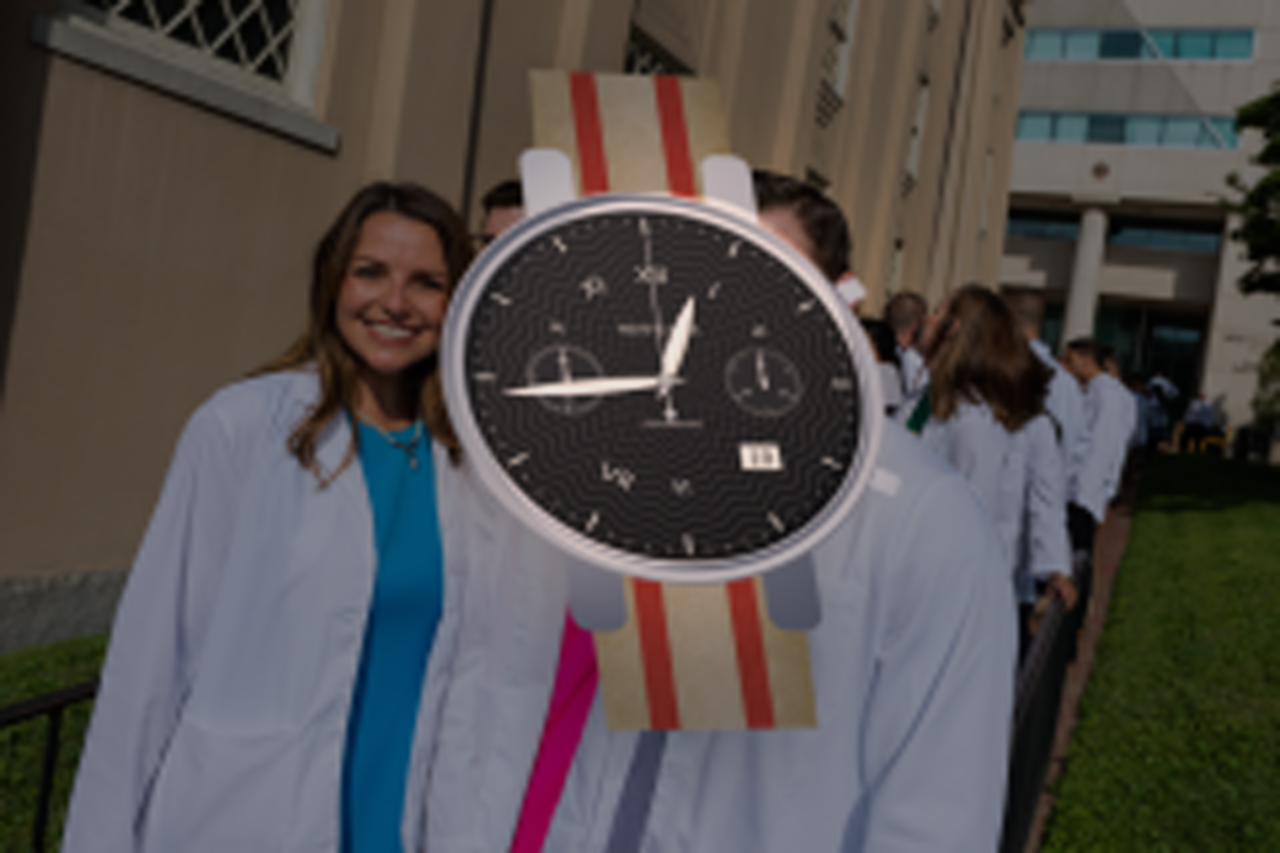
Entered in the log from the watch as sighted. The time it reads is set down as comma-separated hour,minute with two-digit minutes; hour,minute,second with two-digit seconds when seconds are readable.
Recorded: 12,44
